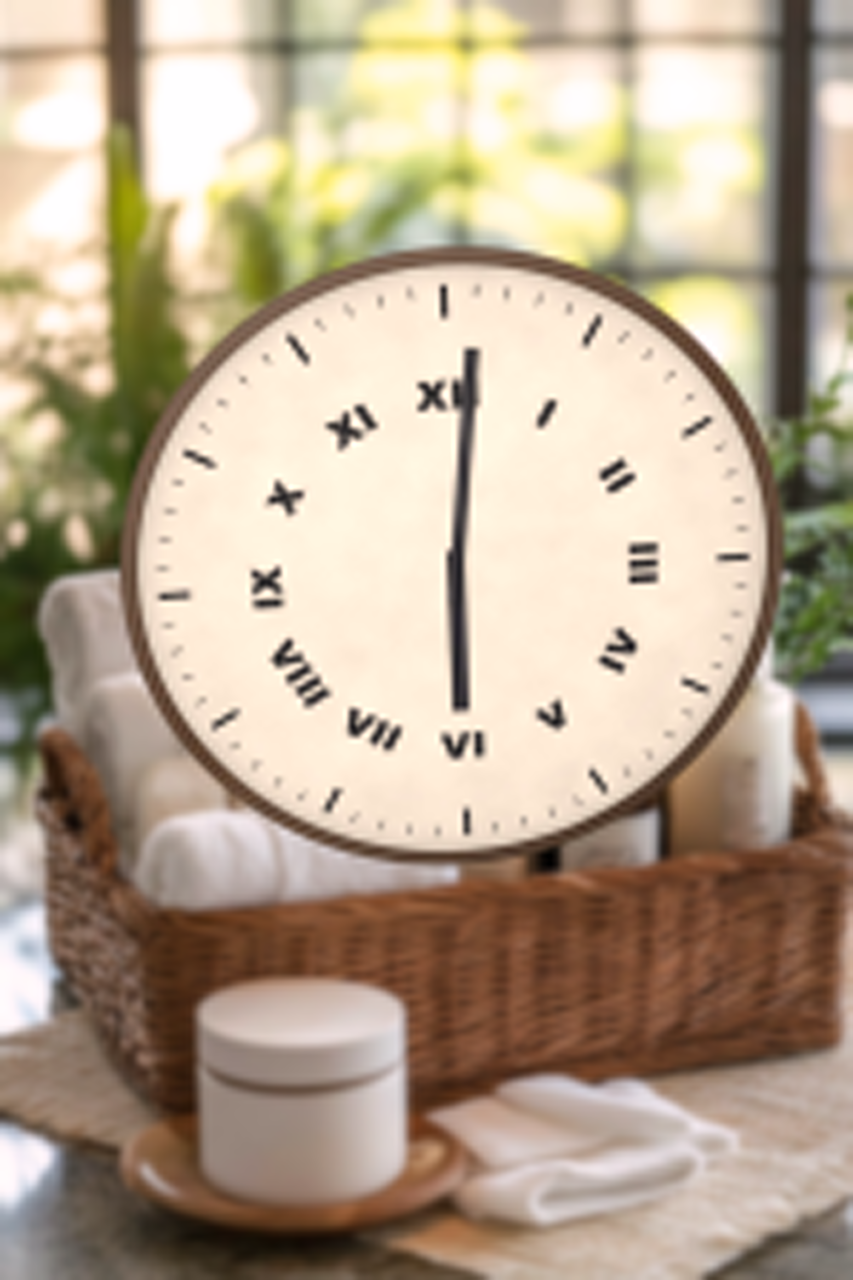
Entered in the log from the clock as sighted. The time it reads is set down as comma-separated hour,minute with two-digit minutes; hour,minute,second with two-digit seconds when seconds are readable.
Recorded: 6,01
